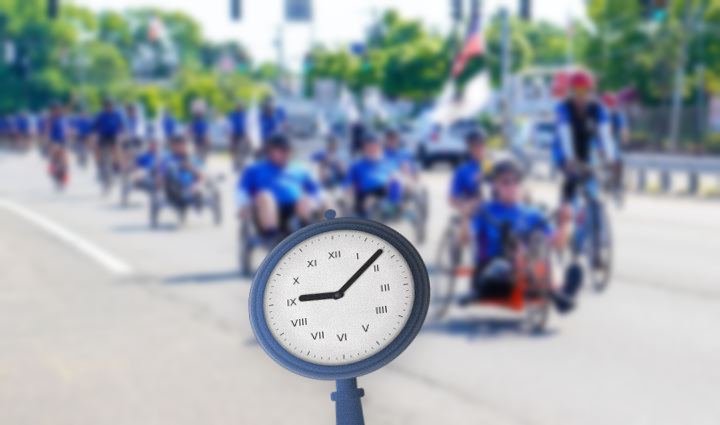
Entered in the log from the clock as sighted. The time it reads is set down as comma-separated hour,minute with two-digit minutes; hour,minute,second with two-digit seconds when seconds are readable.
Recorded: 9,08
